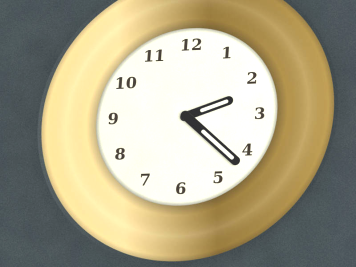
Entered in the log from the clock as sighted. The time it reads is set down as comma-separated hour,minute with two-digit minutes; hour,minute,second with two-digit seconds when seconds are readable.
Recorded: 2,22
